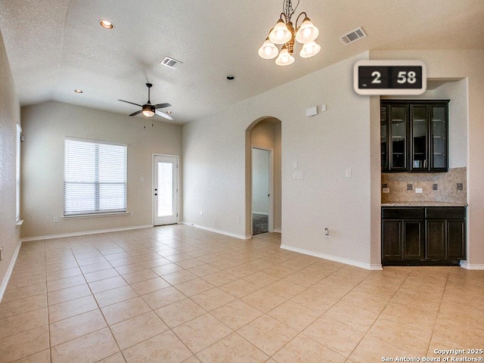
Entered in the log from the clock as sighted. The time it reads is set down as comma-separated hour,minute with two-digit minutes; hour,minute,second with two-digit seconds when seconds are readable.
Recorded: 2,58
